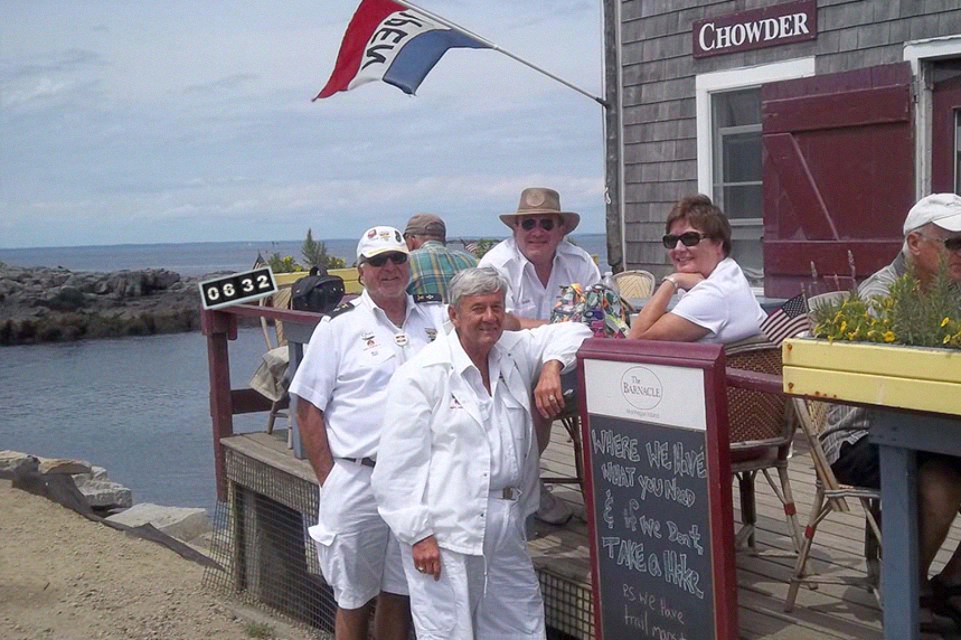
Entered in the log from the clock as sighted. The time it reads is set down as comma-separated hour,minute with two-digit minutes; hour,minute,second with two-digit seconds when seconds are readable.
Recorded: 6,32
